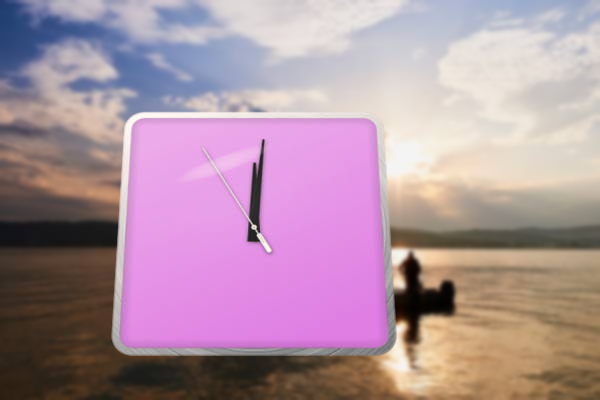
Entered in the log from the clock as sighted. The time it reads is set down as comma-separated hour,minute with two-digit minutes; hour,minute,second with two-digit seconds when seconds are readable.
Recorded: 12,00,55
